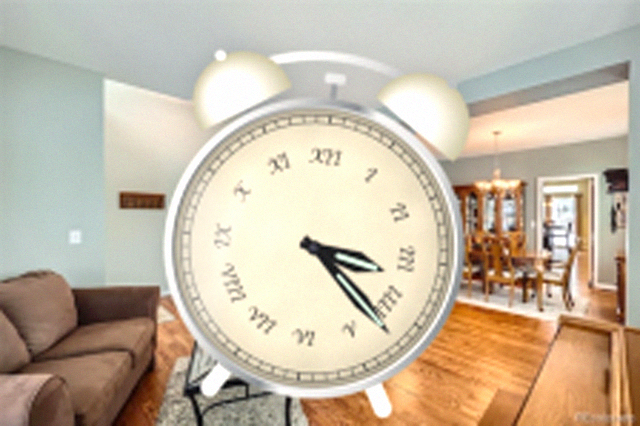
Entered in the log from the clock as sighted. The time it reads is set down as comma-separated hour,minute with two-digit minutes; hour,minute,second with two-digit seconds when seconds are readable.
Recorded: 3,22
